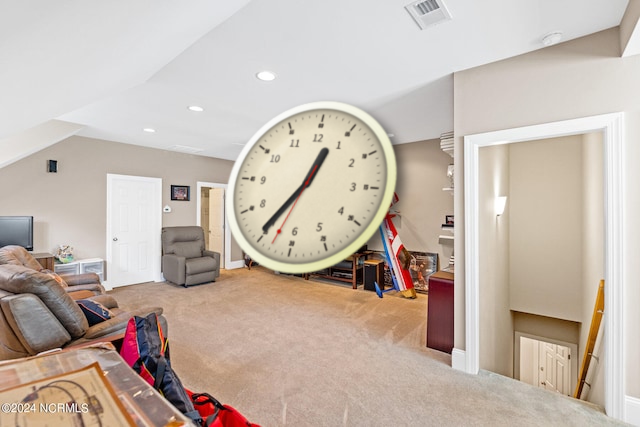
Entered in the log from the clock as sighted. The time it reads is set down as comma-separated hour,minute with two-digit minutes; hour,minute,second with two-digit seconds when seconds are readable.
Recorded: 12,35,33
